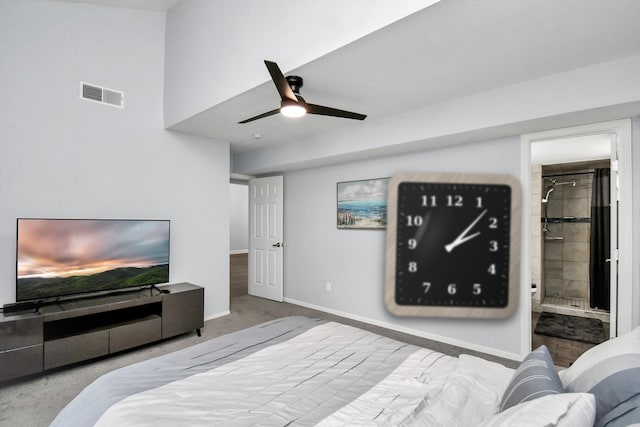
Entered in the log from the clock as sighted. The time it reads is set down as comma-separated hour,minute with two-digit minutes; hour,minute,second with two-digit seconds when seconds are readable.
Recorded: 2,07
